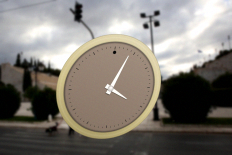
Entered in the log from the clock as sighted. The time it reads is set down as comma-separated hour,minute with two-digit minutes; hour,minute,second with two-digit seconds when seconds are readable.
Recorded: 4,04
